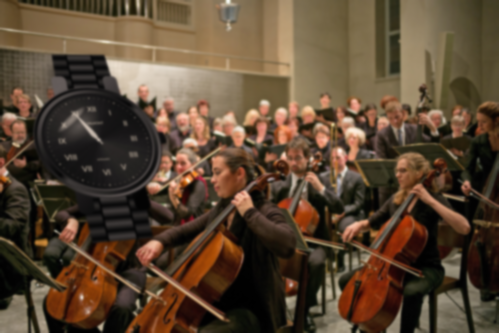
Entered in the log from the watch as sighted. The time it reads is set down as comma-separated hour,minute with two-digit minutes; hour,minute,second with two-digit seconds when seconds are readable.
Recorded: 10,55
